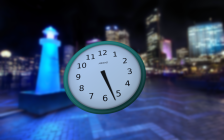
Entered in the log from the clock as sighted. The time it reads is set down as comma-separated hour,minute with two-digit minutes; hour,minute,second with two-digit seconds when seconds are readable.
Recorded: 5,27
